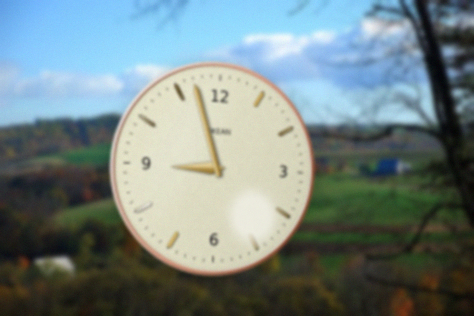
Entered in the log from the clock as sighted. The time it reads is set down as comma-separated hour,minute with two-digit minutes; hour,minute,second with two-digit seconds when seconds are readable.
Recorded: 8,57
